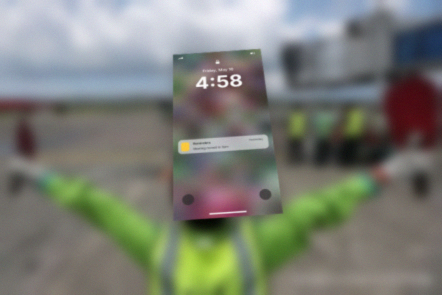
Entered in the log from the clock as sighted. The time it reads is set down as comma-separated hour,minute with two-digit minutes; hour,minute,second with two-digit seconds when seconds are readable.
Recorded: 4,58
